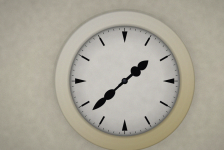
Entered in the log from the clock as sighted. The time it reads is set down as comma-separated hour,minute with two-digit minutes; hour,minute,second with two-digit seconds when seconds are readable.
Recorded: 1,38
